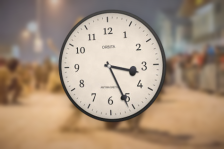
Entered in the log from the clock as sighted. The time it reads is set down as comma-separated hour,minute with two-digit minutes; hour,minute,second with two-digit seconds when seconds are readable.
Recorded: 3,26
